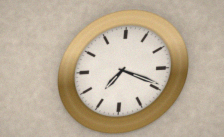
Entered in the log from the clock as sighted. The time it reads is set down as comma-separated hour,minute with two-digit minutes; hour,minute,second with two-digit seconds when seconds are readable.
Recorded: 7,19
